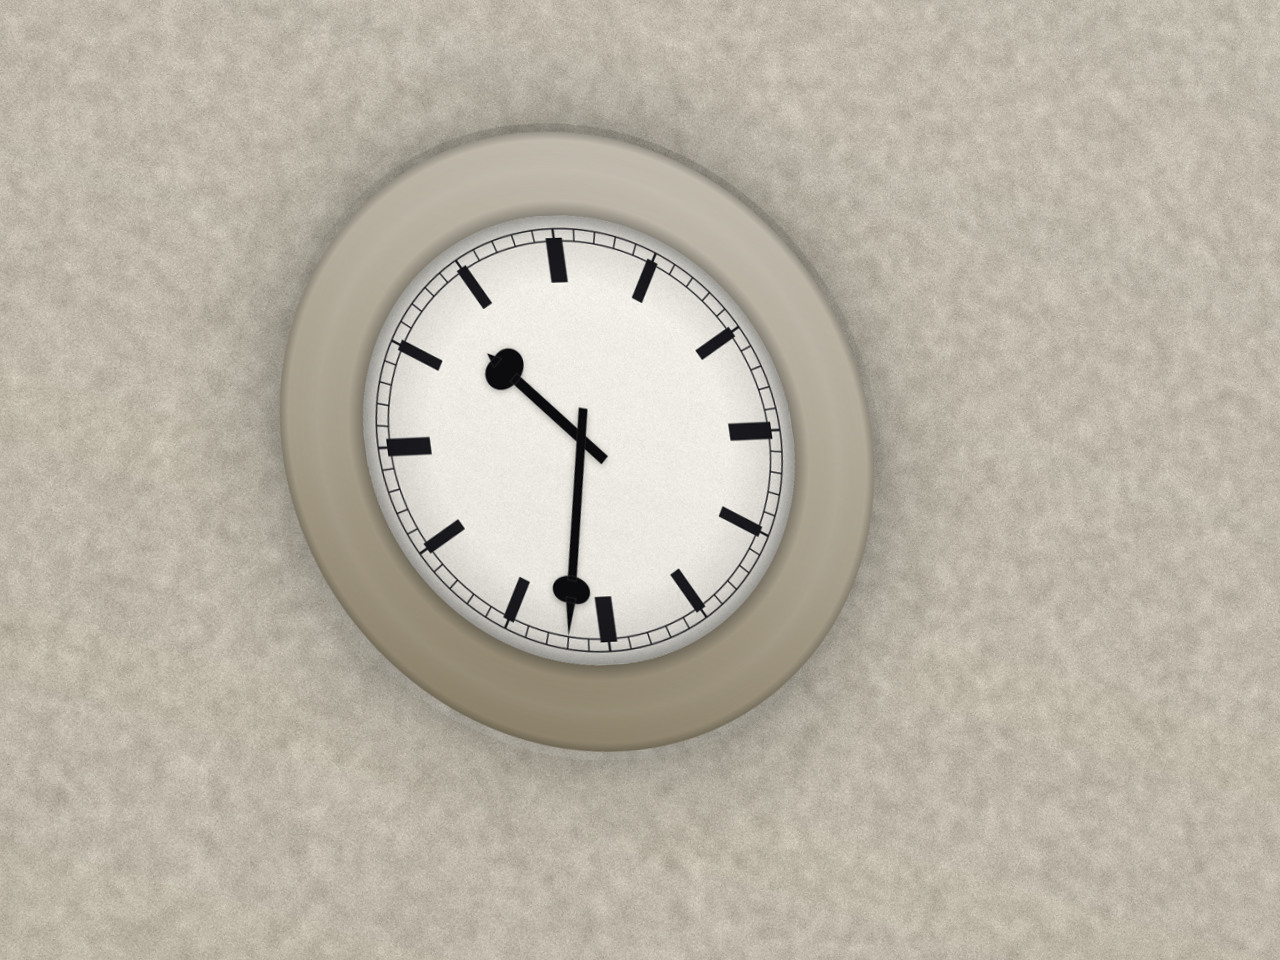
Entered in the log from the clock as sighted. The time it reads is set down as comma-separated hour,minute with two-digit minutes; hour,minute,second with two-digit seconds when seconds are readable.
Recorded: 10,32
